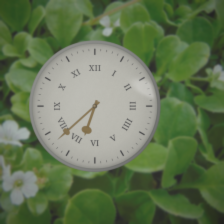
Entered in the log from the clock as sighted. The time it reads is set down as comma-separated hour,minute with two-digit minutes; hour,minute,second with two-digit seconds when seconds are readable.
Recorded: 6,38
